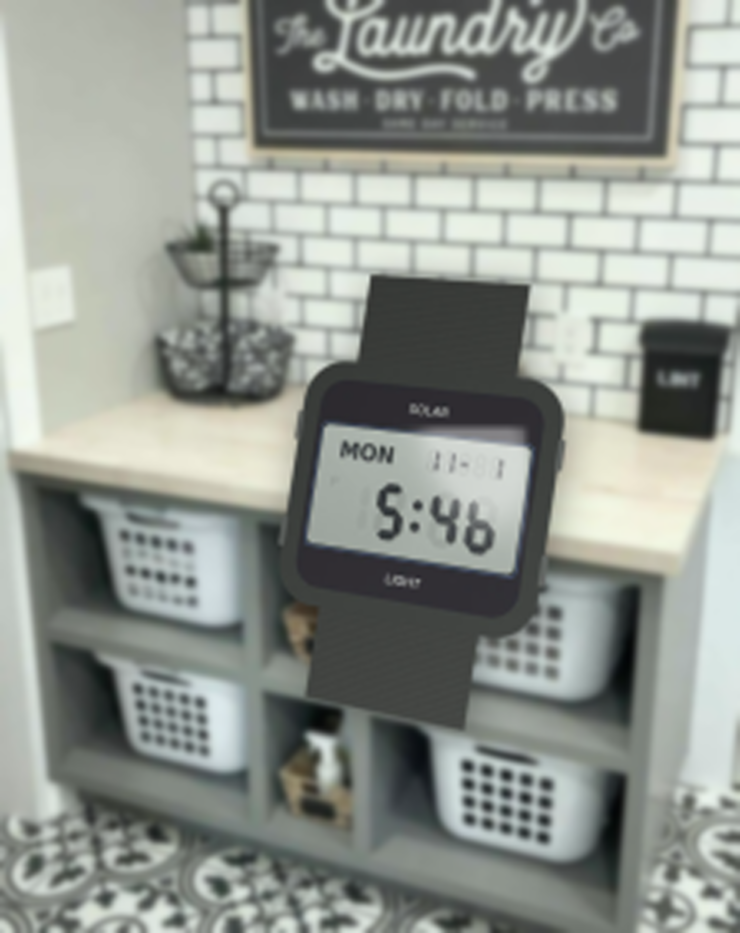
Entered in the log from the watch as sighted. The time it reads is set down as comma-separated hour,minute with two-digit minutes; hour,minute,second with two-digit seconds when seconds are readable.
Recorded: 5,46
